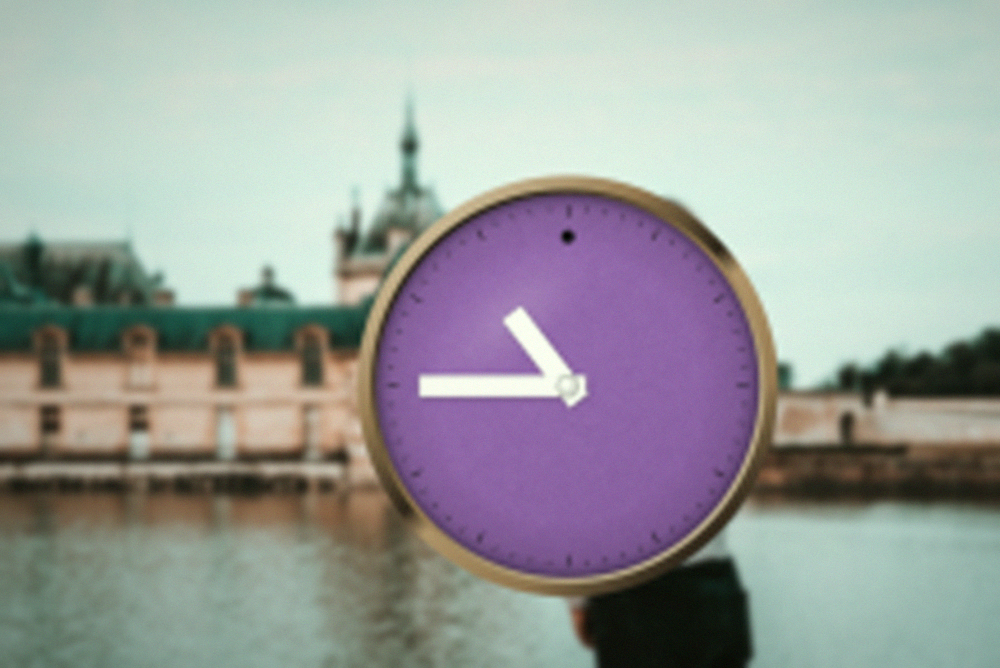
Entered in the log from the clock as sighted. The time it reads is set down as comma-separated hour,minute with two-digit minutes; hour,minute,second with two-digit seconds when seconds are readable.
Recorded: 10,45
